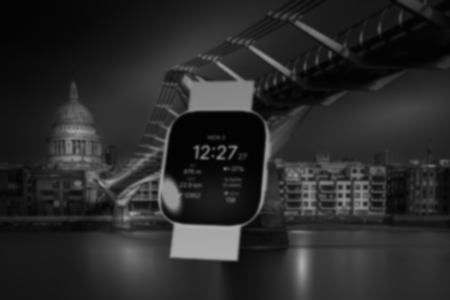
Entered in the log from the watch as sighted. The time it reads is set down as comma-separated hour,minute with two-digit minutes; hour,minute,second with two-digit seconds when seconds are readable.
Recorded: 12,27
